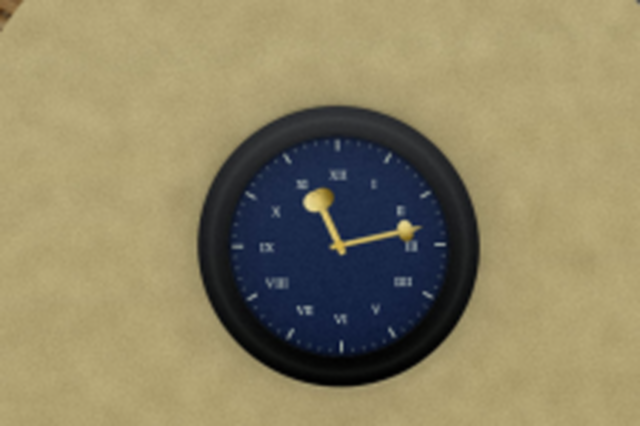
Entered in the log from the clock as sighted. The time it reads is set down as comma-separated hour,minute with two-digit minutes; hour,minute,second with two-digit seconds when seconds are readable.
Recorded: 11,13
